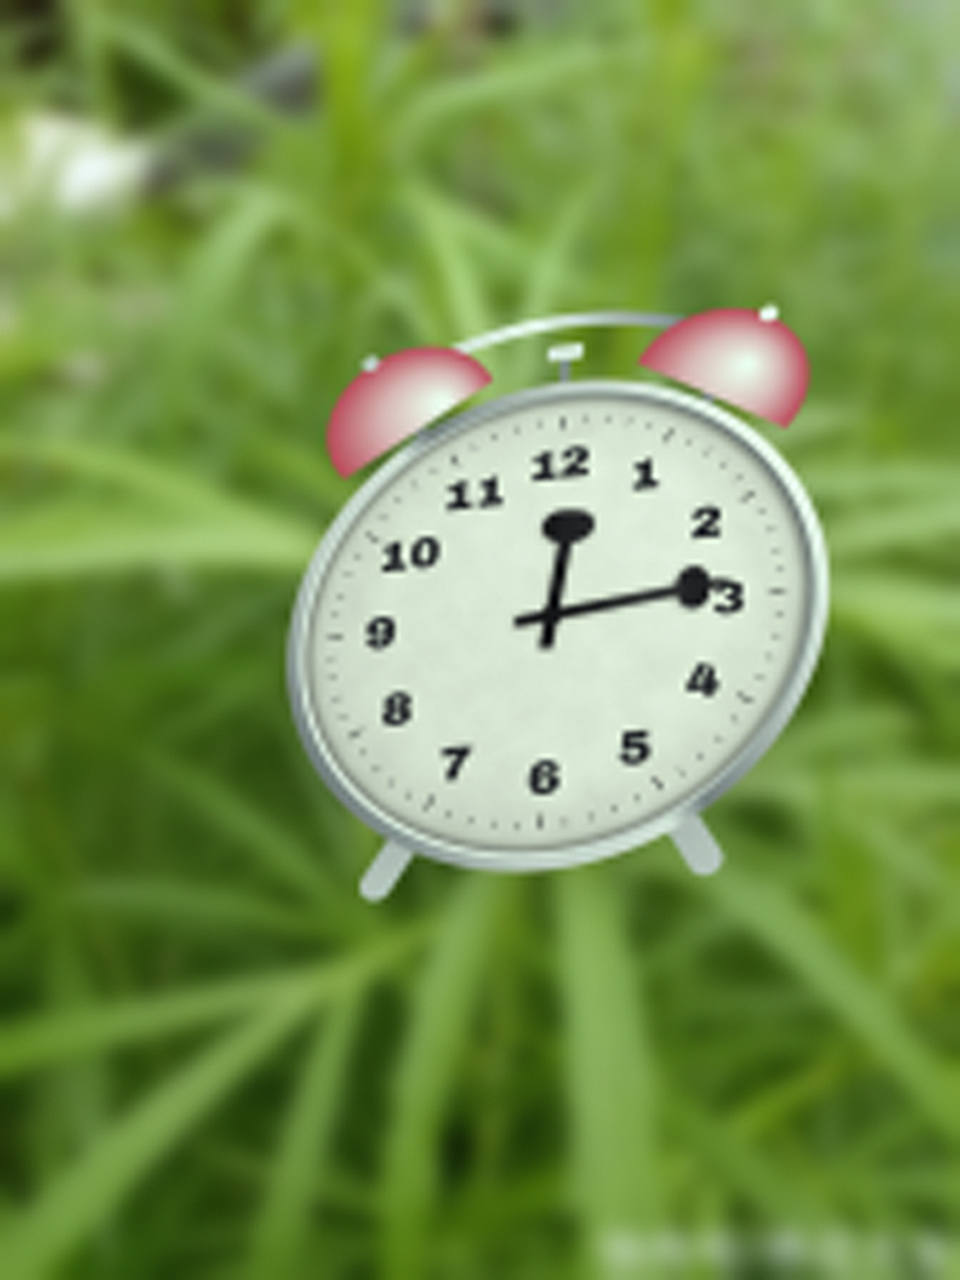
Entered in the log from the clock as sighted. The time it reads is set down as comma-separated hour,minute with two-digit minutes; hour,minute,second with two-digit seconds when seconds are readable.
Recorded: 12,14
